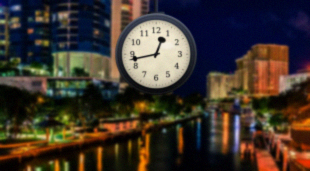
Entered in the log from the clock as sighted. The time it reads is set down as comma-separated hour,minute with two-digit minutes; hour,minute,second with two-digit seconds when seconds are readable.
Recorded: 12,43
